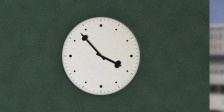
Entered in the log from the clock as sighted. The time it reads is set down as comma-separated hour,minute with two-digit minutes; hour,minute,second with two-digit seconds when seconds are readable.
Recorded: 3,53
